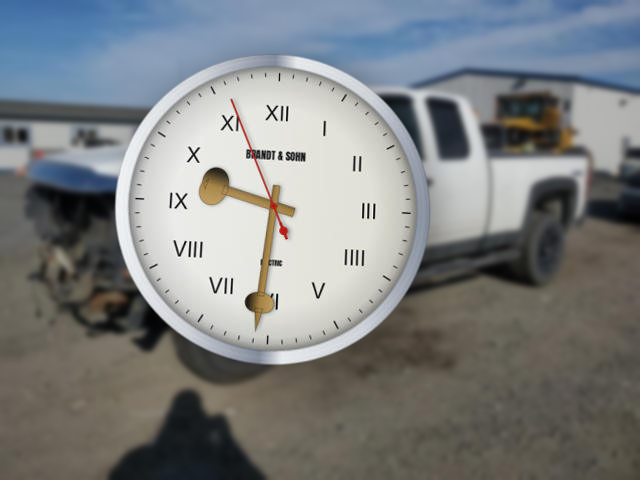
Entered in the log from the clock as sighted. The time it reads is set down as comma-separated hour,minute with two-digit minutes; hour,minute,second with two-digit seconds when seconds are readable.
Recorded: 9,30,56
